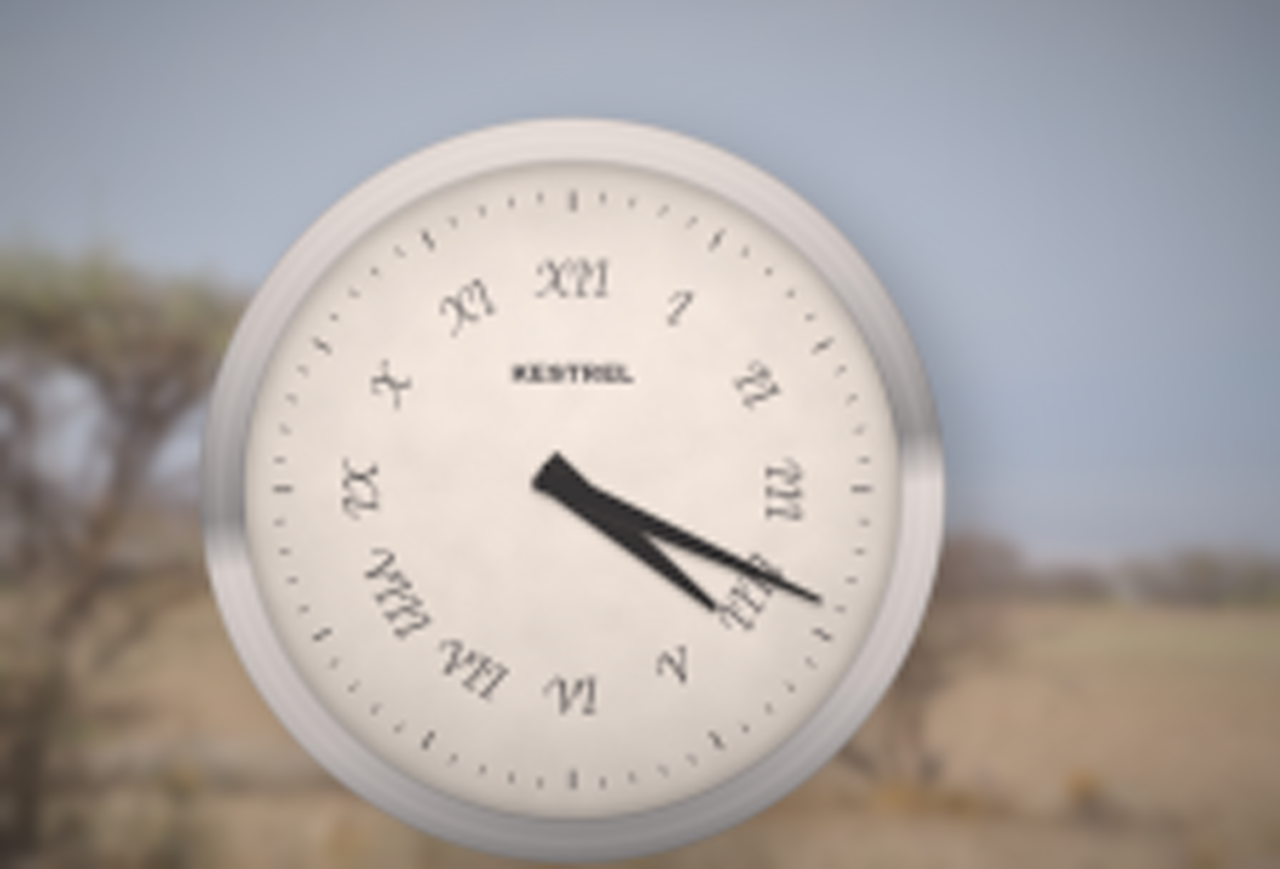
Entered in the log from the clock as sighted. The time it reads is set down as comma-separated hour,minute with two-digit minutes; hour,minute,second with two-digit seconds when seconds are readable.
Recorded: 4,19
